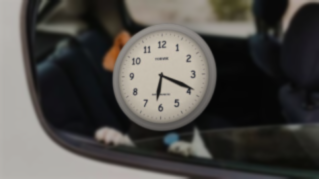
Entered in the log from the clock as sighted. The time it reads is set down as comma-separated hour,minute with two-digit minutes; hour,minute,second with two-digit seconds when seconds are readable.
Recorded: 6,19
